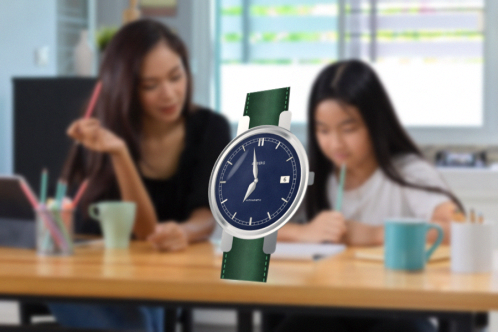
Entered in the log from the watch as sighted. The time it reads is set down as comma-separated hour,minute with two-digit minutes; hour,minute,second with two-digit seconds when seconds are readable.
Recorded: 6,58
